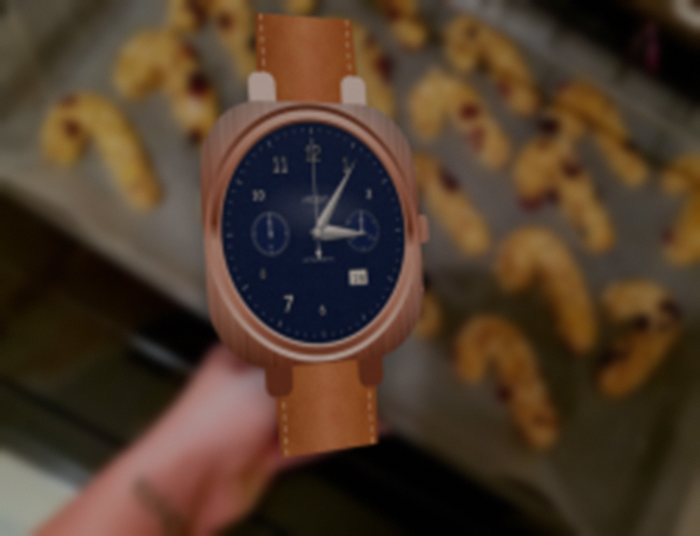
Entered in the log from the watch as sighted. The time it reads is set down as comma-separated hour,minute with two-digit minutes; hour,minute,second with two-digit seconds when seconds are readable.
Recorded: 3,06
